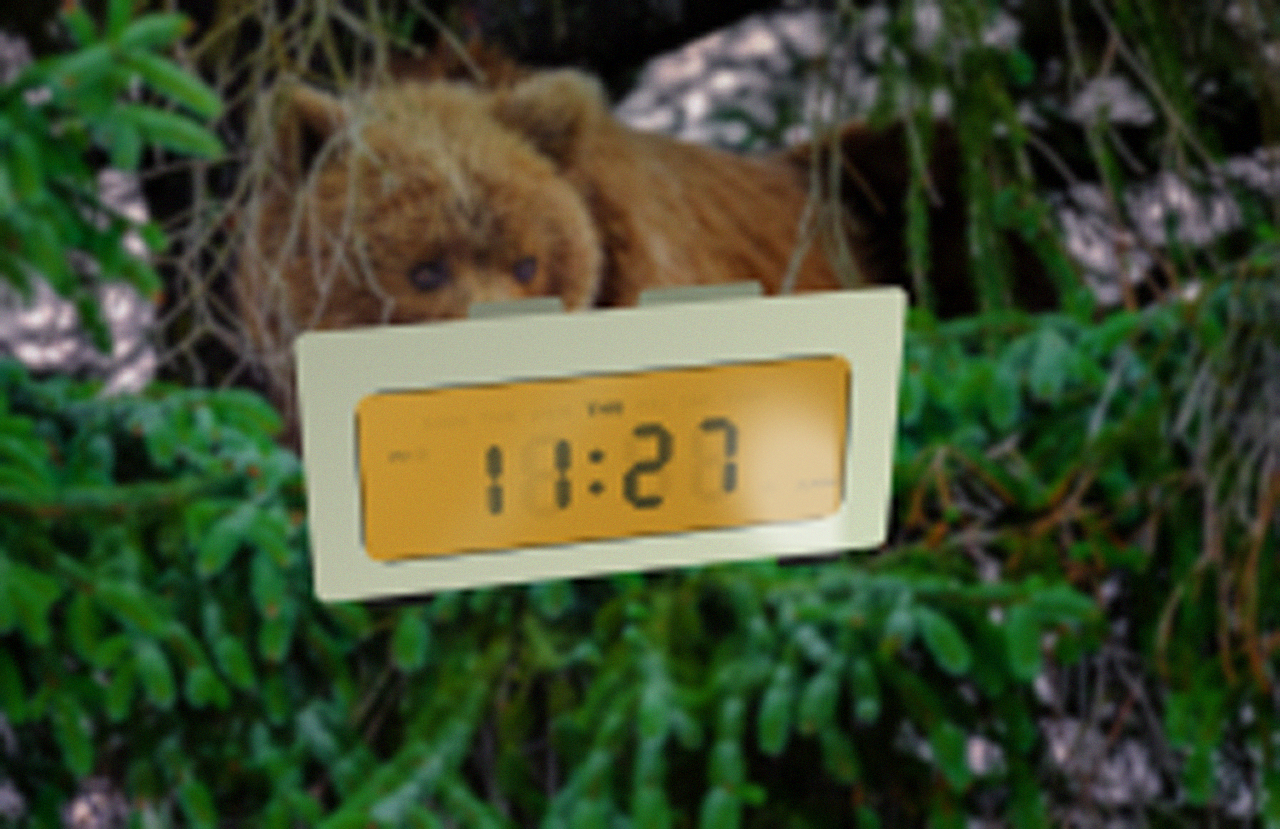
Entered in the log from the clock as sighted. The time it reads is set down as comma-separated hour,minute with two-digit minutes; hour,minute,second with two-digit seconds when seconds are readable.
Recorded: 11,27
